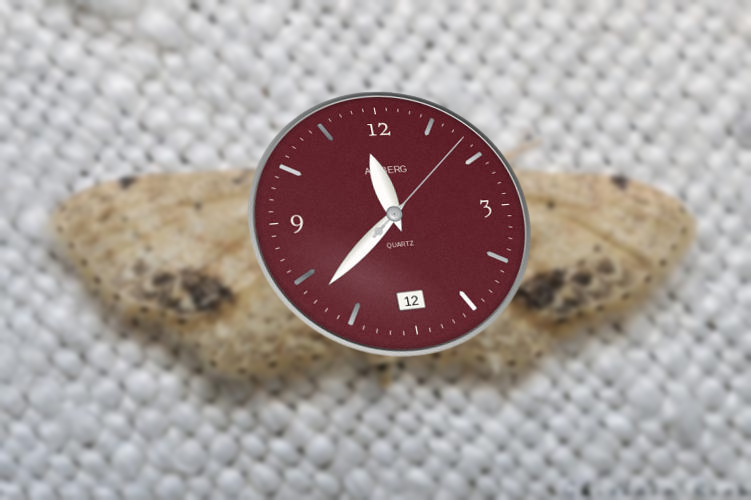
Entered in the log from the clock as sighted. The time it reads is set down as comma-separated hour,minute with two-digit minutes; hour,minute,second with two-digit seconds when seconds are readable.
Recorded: 11,38,08
